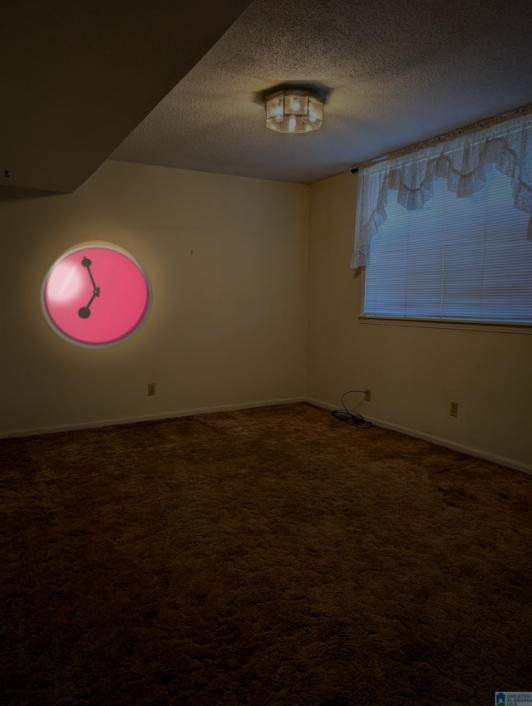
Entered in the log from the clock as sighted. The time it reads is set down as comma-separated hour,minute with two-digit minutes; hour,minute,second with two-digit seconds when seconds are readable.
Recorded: 6,57
